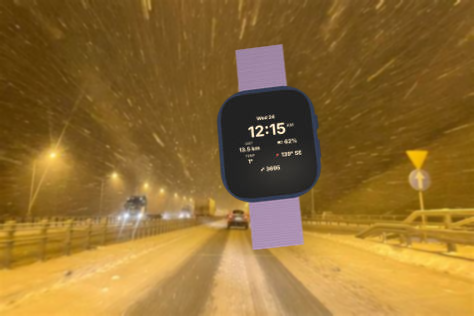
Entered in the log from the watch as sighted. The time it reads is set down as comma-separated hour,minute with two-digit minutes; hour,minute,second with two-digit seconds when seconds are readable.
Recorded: 12,15
